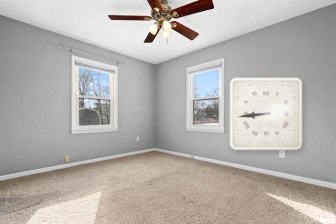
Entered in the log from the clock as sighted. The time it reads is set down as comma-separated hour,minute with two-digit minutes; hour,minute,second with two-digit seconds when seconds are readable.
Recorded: 8,44
